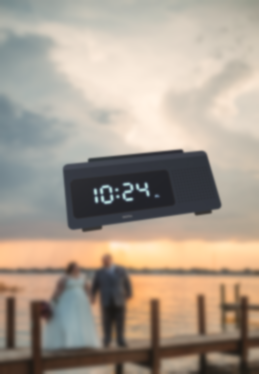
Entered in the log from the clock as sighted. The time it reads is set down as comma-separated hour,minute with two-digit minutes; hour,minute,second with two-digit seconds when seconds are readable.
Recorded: 10,24
